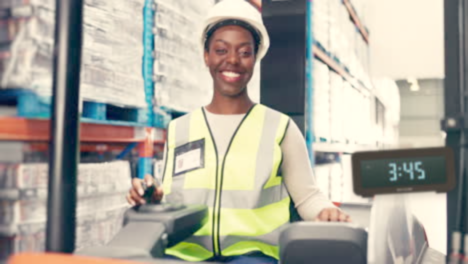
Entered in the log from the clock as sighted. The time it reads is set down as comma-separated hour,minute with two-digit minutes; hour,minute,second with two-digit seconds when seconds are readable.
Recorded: 3,45
